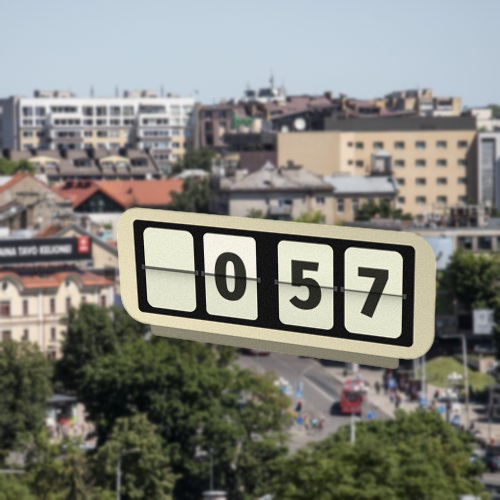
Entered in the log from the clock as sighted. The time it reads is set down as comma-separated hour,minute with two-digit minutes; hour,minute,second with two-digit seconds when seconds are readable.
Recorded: 0,57
